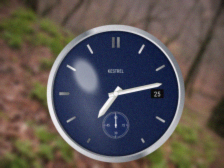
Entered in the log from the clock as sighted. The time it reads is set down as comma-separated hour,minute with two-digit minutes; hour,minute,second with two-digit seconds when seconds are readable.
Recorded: 7,13
